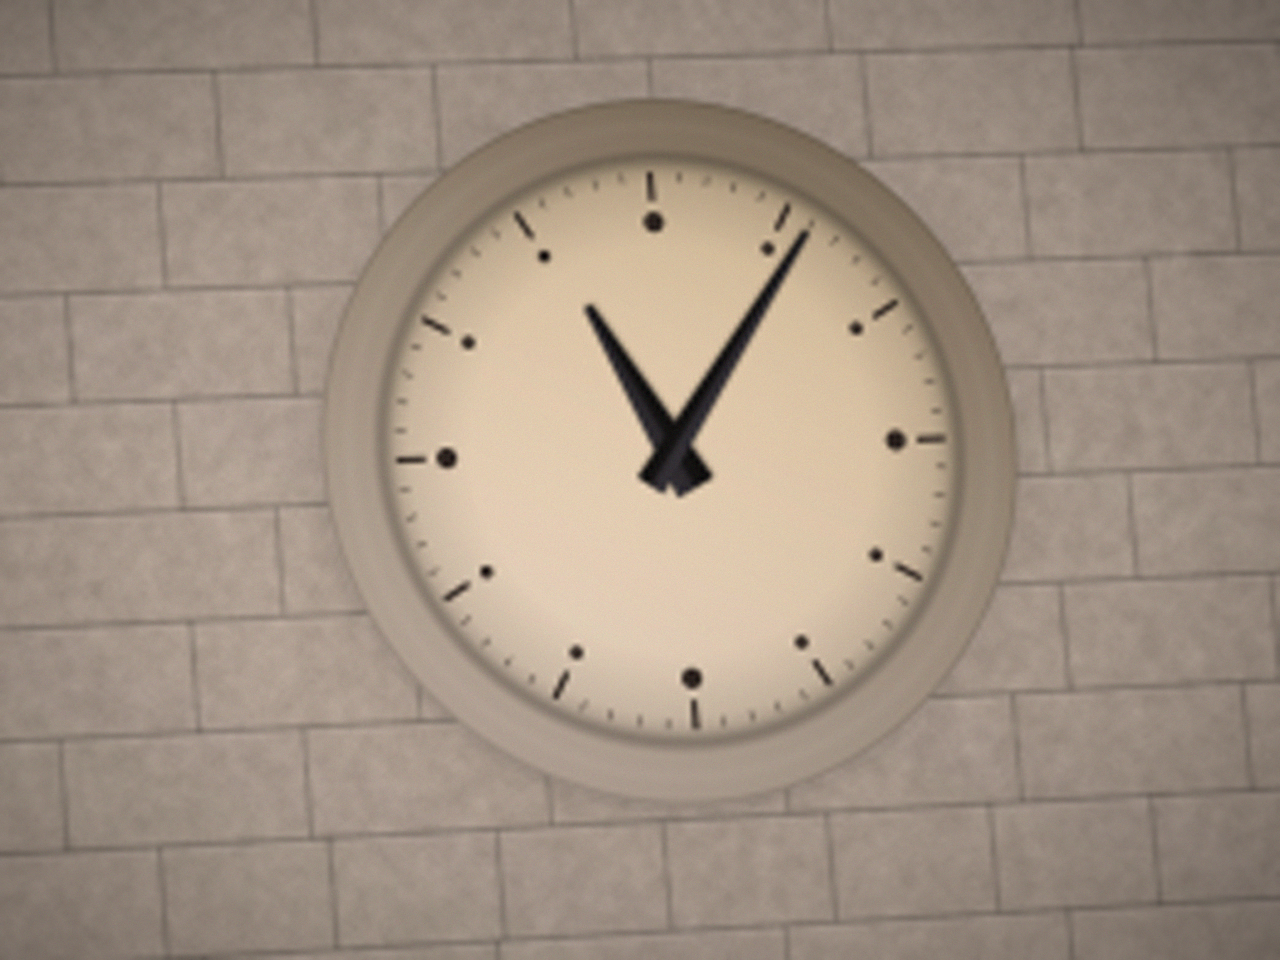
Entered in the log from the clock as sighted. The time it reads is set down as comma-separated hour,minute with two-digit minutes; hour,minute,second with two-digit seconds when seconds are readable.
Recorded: 11,06
